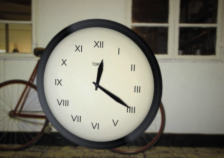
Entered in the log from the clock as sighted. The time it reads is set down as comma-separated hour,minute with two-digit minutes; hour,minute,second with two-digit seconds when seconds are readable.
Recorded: 12,20
